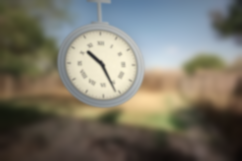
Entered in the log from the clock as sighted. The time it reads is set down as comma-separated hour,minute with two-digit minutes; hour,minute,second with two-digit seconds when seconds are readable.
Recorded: 10,26
